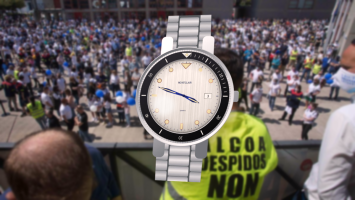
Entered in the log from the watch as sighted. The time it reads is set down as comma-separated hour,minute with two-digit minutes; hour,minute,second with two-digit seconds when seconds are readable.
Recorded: 3,48
